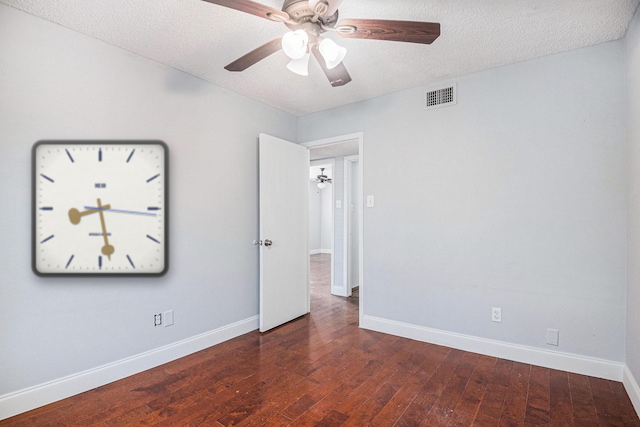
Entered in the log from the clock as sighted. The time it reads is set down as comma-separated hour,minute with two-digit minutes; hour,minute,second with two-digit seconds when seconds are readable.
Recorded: 8,28,16
